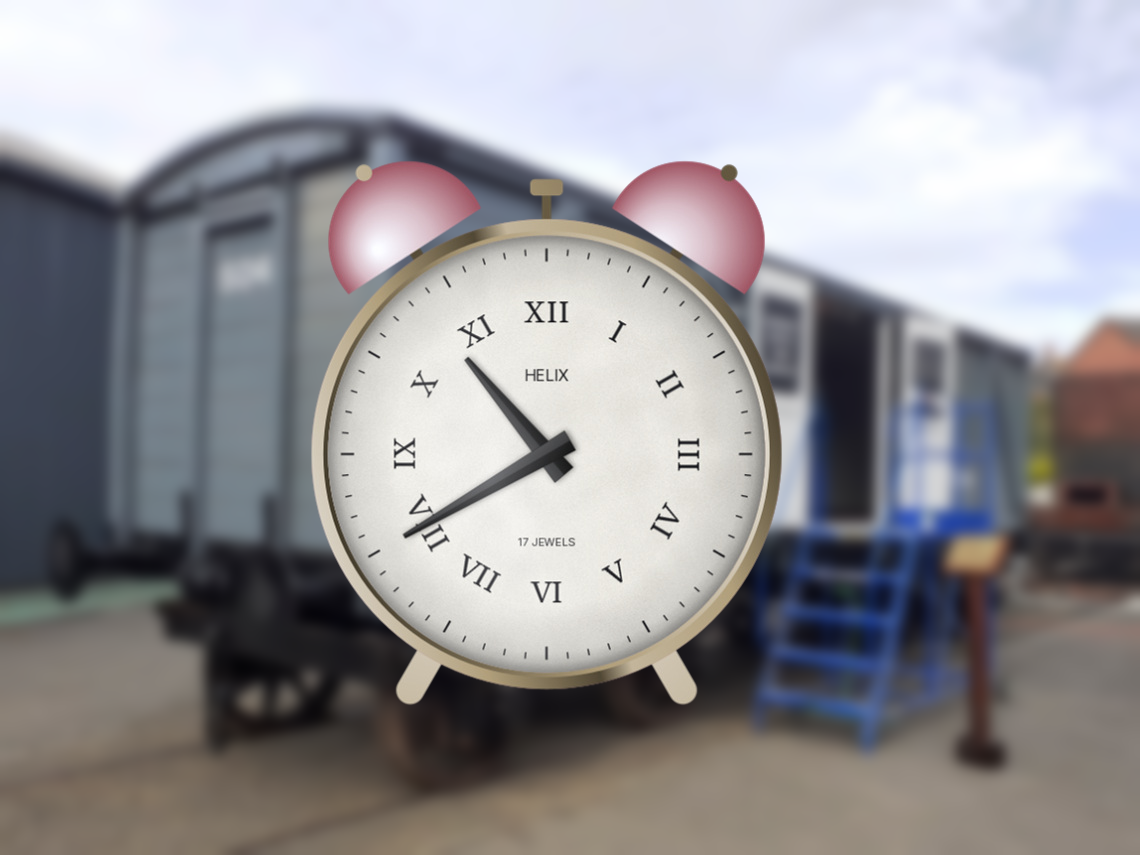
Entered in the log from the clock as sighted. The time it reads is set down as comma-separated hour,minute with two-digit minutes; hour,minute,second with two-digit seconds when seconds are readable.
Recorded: 10,40
